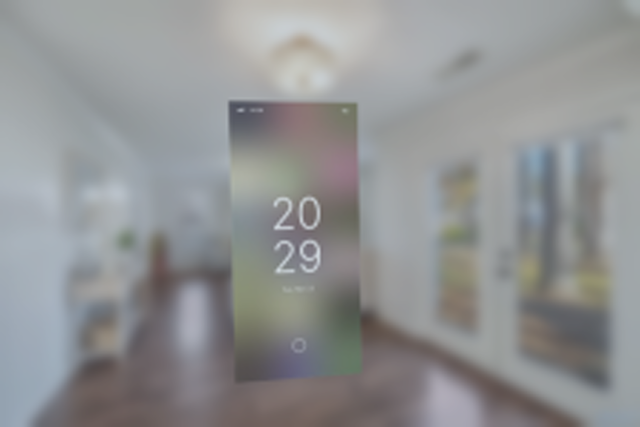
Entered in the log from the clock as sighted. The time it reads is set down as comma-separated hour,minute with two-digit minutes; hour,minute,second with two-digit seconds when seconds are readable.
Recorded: 20,29
